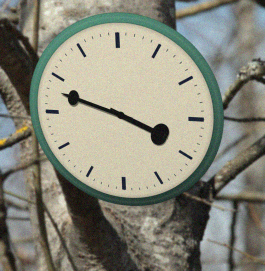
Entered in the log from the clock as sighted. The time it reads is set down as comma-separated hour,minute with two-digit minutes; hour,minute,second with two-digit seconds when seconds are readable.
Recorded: 3,48
